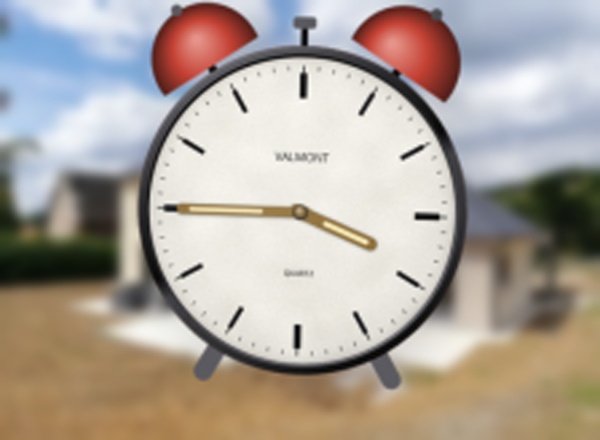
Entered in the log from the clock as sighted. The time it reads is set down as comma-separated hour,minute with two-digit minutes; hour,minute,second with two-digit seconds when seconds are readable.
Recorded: 3,45
